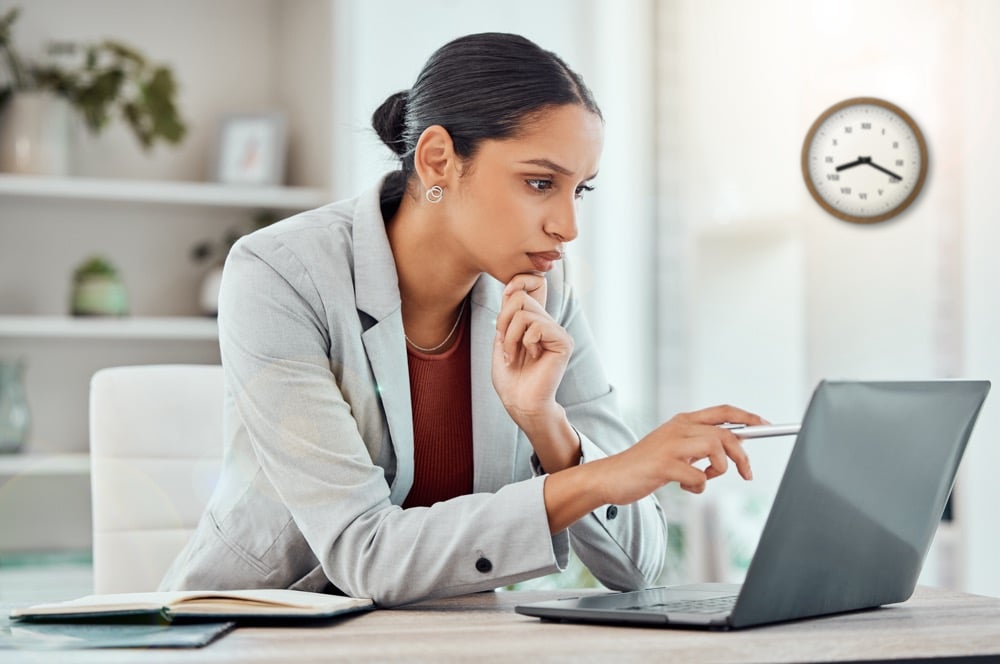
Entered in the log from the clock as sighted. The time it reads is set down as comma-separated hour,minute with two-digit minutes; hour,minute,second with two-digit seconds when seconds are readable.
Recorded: 8,19
